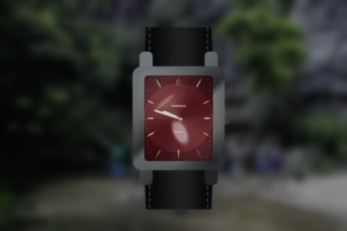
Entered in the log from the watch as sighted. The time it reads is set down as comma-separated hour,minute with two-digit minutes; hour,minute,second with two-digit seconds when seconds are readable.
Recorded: 9,48
